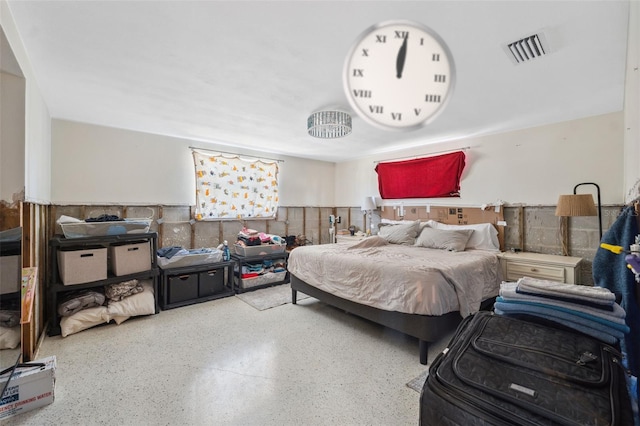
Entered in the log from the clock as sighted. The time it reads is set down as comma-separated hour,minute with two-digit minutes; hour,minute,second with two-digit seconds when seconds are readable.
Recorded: 12,01
